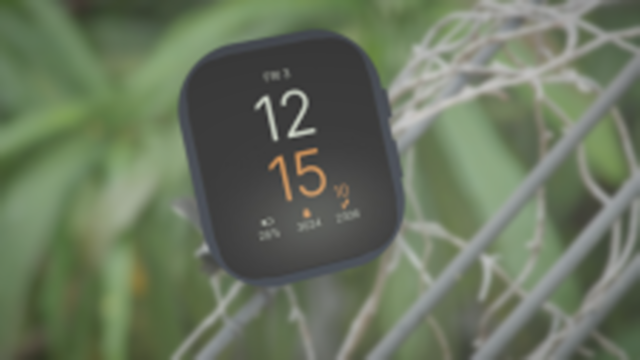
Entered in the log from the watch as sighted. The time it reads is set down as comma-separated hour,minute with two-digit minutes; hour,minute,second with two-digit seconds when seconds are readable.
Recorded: 12,15
